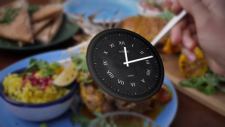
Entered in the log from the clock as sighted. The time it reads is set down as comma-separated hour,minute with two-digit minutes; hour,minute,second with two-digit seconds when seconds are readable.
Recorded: 12,13
